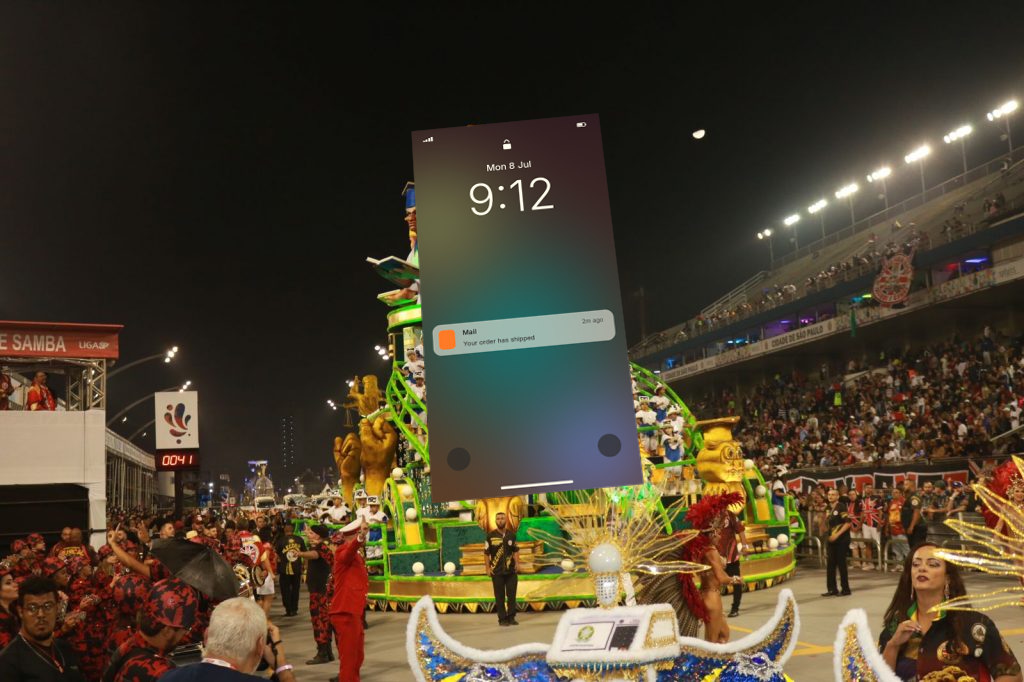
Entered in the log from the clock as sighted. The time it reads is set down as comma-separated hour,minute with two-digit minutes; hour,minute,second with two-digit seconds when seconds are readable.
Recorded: 9,12
